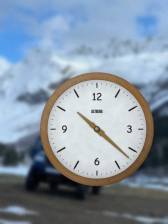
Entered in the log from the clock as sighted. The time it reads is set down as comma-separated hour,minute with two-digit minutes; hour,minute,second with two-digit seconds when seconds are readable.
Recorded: 10,22
